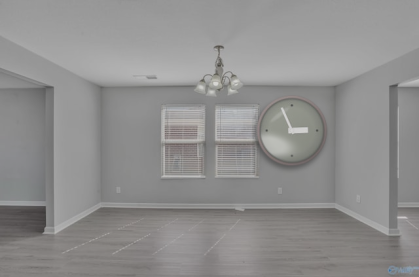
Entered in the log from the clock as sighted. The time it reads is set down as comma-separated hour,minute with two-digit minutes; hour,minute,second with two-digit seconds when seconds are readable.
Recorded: 2,56
